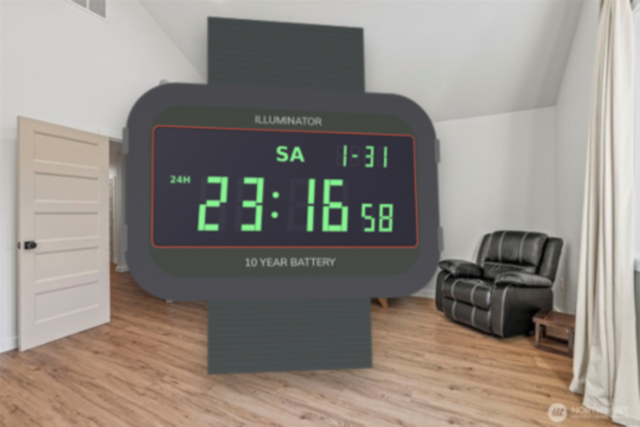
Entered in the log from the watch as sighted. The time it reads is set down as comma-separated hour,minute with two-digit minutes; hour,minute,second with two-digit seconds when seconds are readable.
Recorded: 23,16,58
